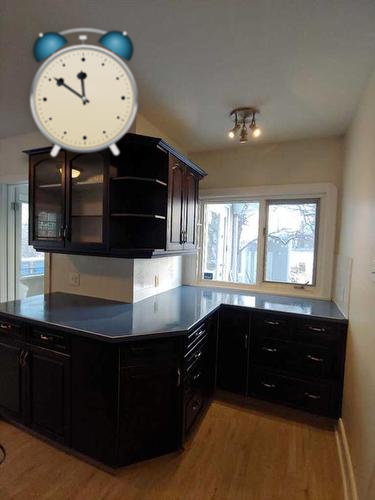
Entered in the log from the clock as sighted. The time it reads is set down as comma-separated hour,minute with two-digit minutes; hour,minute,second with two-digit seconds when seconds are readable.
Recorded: 11,51
